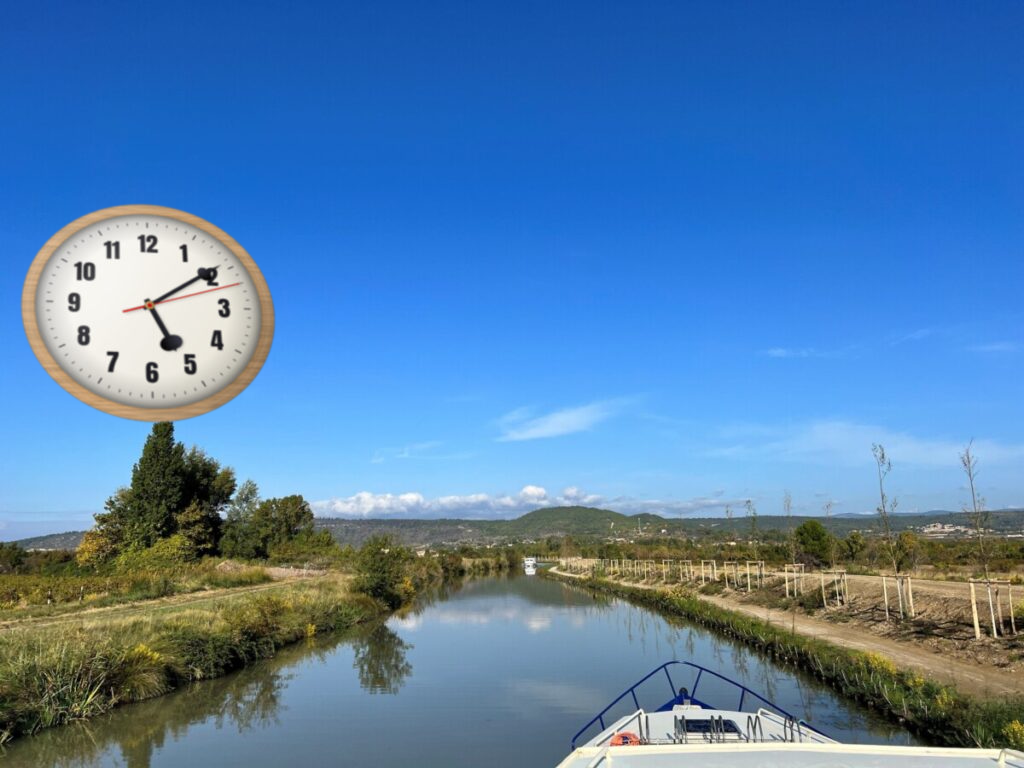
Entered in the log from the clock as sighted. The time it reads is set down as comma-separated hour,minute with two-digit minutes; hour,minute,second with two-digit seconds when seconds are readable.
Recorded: 5,09,12
